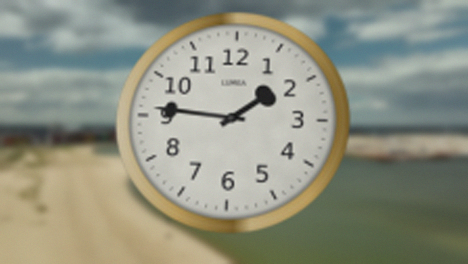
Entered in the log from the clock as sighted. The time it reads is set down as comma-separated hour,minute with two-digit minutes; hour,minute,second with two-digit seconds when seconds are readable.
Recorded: 1,46
